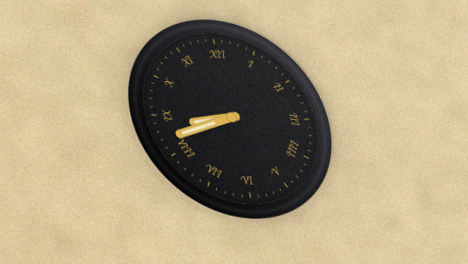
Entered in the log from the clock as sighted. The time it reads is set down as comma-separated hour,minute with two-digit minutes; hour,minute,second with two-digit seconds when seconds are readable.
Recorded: 8,42
